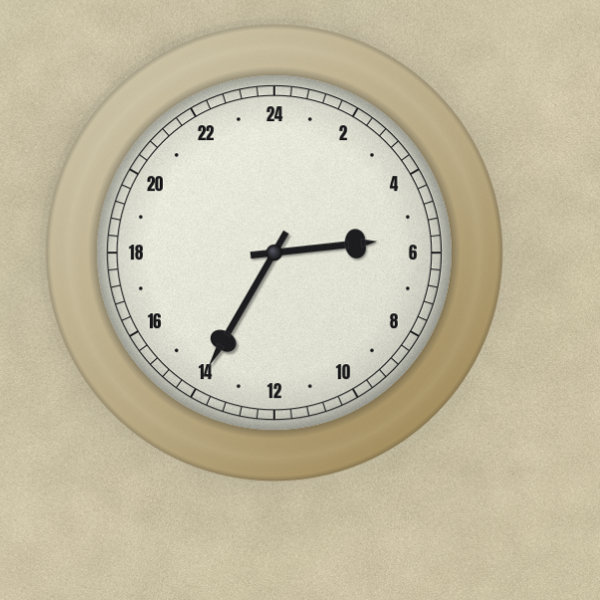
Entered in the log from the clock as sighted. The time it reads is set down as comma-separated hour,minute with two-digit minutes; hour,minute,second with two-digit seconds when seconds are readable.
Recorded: 5,35
